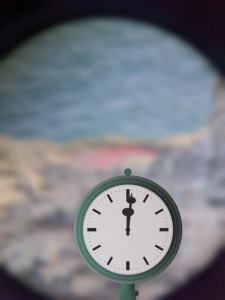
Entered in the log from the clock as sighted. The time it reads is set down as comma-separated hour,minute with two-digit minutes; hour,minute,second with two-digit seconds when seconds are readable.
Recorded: 12,01
